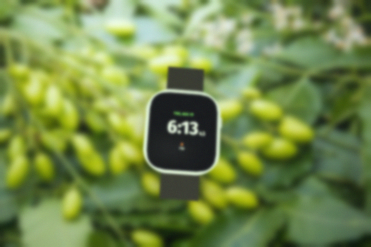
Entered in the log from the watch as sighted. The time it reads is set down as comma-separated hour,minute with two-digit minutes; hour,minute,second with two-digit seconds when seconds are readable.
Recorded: 6,13
